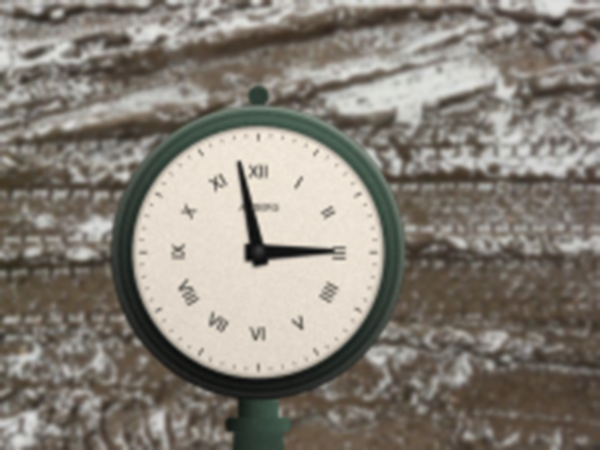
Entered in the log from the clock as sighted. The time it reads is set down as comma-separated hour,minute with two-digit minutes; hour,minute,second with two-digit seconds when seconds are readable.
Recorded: 2,58
